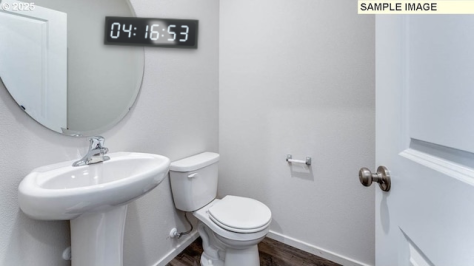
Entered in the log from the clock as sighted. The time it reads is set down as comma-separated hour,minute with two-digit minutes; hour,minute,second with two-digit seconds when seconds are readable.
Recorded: 4,16,53
